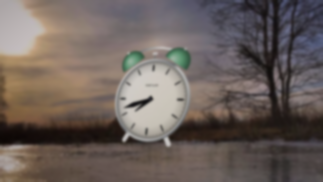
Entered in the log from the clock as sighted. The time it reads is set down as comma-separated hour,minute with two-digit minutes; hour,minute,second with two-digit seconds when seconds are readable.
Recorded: 7,42
